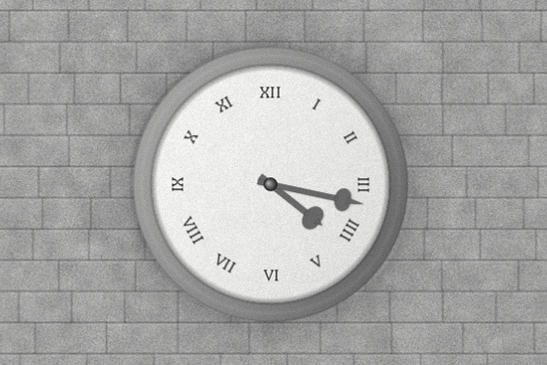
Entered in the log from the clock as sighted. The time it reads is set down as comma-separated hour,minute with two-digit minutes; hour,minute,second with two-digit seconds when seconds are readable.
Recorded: 4,17
